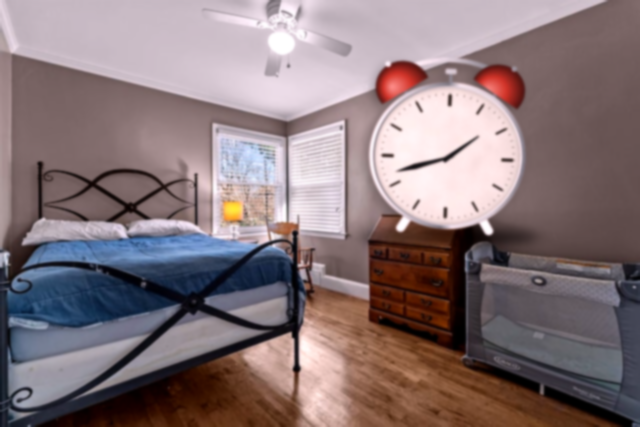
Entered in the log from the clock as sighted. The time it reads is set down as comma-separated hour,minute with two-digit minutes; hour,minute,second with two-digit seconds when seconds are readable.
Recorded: 1,42
